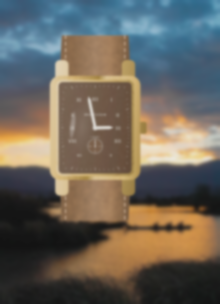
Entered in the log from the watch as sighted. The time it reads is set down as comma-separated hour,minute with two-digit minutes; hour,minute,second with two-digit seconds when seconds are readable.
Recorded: 2,58
